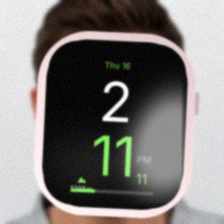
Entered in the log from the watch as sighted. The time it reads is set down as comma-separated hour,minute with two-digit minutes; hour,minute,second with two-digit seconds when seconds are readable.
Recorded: 2,11,11
